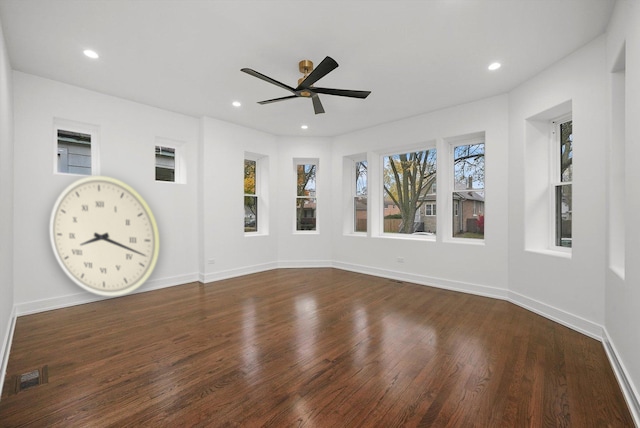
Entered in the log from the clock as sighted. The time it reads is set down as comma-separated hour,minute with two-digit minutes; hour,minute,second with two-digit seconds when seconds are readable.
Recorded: 8,18
